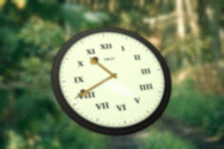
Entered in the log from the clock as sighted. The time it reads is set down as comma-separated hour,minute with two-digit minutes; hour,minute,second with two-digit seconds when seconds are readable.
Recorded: 10,41
